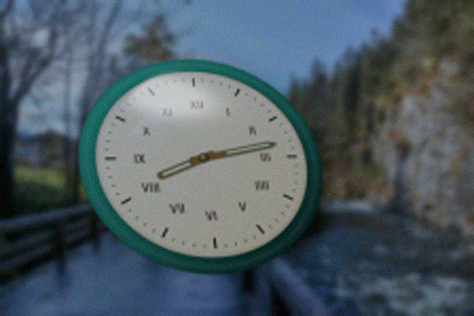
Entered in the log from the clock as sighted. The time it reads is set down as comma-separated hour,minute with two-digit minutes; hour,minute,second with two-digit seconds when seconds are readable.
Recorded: 8,13
